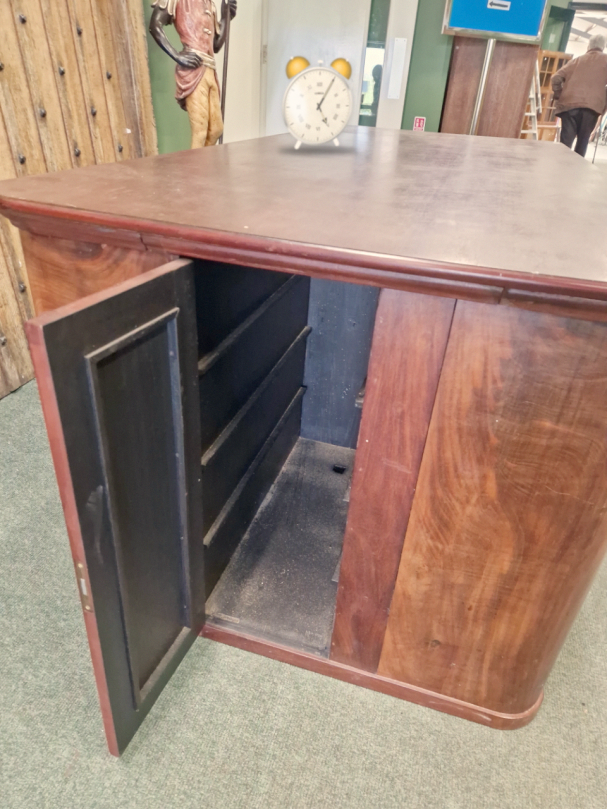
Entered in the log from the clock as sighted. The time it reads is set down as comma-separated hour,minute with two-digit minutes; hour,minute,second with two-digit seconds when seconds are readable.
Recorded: 5,05
